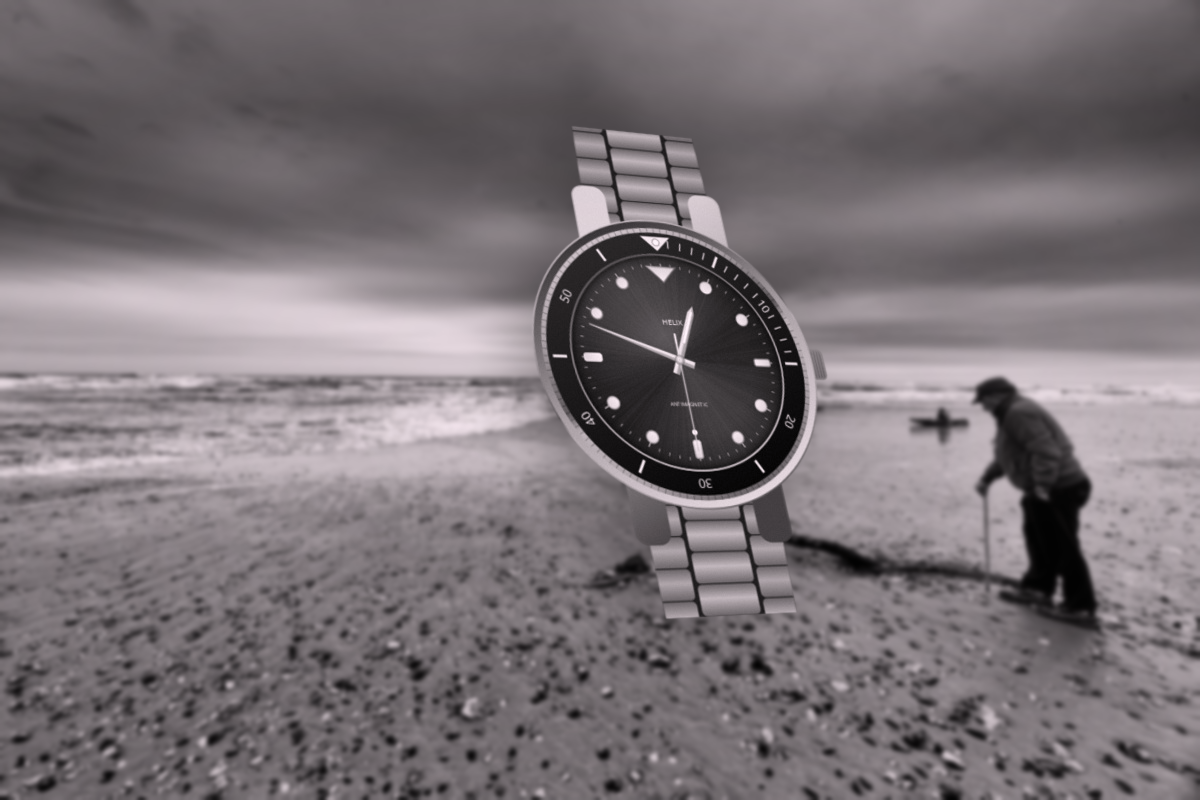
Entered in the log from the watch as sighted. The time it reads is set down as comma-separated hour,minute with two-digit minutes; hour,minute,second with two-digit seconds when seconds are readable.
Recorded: 12,48,30
